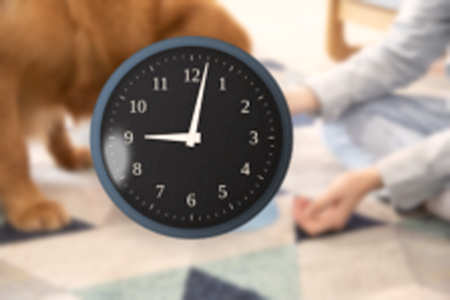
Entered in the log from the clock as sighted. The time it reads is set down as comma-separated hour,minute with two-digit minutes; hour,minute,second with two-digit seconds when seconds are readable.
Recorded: 9,02
